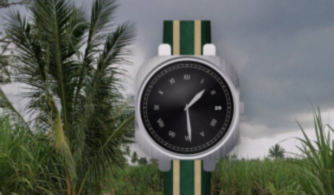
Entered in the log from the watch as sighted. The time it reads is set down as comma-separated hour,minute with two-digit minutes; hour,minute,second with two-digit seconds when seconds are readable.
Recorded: 1,29
